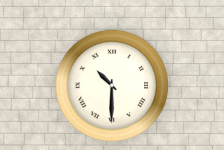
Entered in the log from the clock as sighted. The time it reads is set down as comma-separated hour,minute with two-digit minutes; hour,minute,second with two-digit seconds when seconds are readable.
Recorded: 10,30
